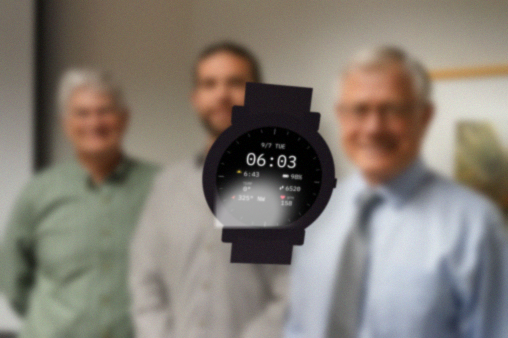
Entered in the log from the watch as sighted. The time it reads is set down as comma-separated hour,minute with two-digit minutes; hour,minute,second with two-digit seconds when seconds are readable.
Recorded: 6,03
